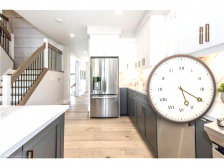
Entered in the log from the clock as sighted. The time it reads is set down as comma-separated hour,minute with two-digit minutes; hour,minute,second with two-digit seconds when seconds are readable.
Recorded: 5,20
